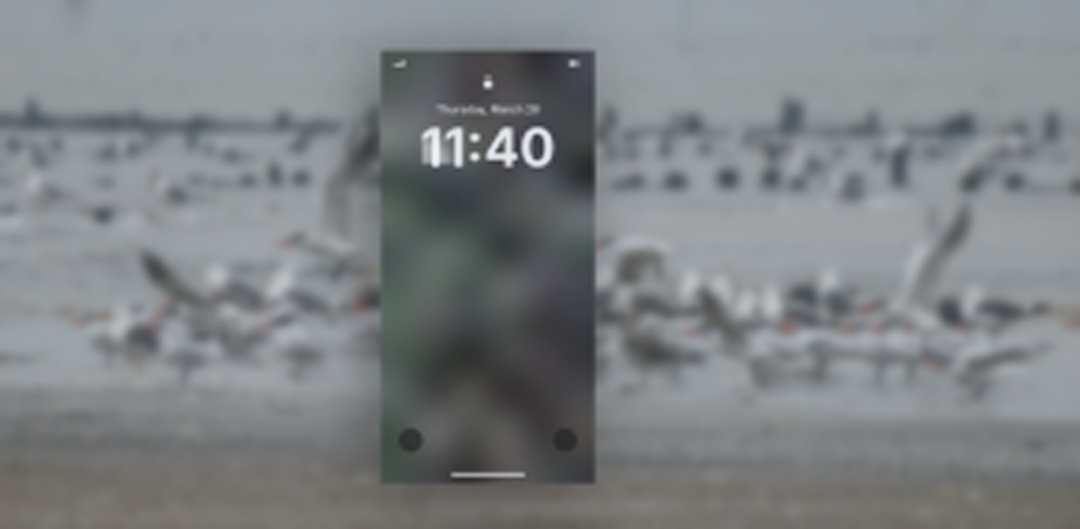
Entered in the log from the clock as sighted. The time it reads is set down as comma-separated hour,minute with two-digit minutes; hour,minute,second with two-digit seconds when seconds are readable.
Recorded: 11,40
